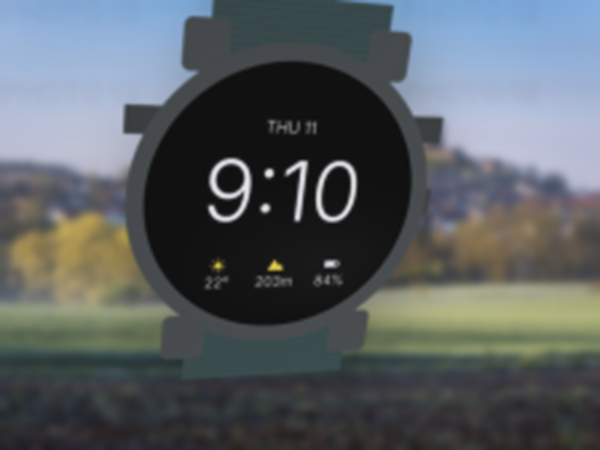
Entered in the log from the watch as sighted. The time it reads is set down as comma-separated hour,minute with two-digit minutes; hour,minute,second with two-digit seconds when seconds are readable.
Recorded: 9,10
